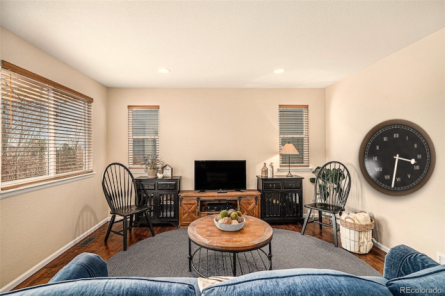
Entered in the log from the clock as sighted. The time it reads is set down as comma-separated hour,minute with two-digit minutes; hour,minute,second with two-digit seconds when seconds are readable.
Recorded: 3,32
